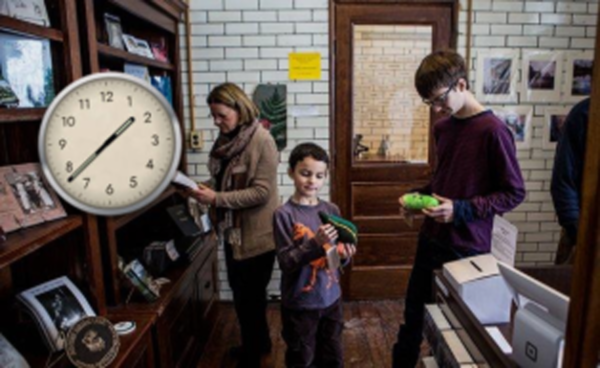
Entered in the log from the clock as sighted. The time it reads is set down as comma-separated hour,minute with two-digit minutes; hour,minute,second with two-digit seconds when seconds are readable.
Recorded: 1,38
